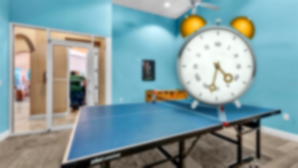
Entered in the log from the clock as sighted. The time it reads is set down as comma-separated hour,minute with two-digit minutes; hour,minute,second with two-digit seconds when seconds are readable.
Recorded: 4,32
